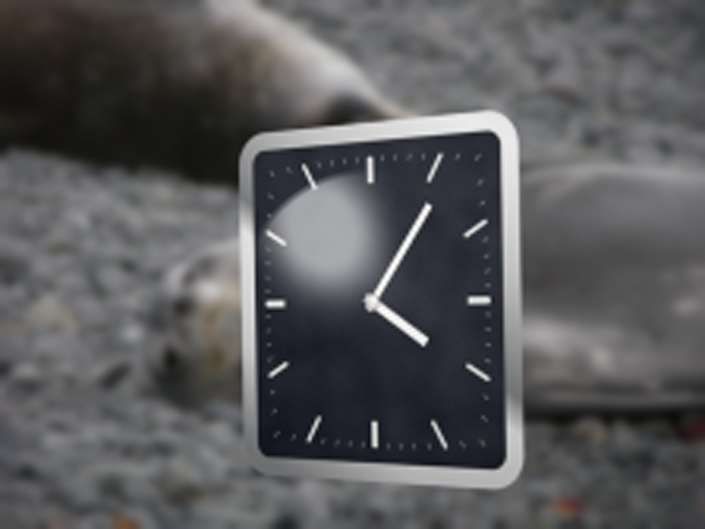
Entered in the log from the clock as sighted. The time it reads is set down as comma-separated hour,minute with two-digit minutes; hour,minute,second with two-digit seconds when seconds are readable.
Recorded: 4,06
